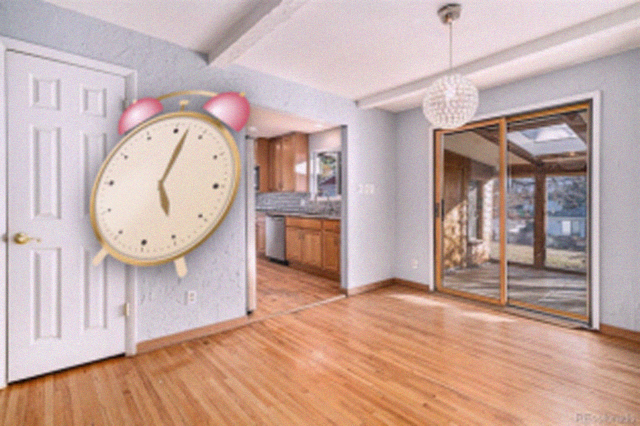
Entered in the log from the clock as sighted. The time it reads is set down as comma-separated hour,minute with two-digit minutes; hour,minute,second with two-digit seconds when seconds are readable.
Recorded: 5,02
